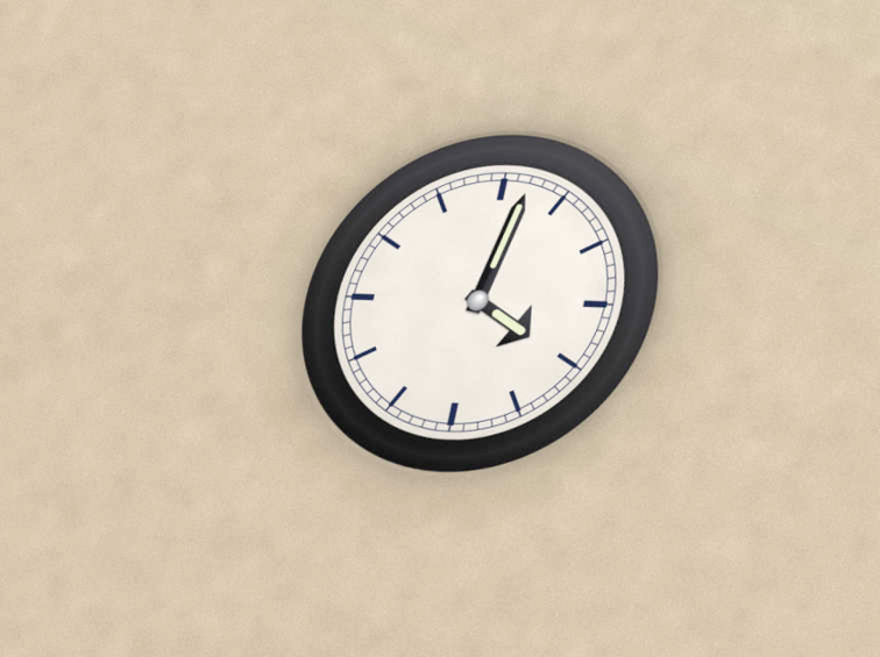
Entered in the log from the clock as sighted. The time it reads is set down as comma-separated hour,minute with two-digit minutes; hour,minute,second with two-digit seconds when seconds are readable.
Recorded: 4,02
